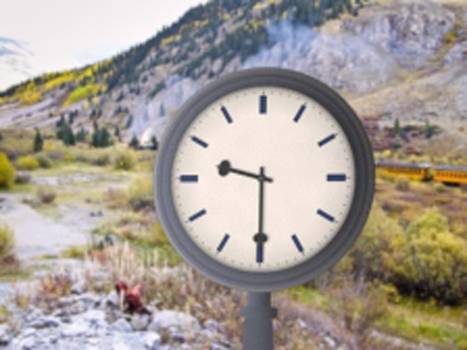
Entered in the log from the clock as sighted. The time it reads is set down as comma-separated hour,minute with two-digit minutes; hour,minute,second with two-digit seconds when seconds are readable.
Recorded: 9,30
